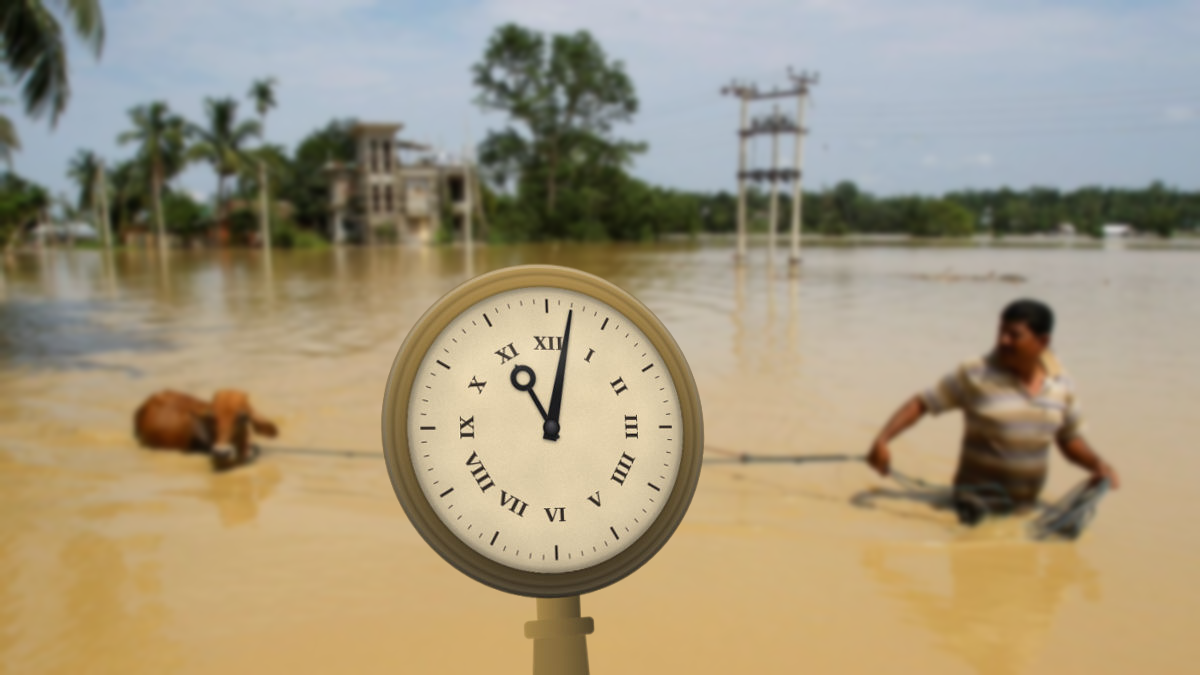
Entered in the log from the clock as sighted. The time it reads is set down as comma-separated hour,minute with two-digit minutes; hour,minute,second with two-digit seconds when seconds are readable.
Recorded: 11,02
